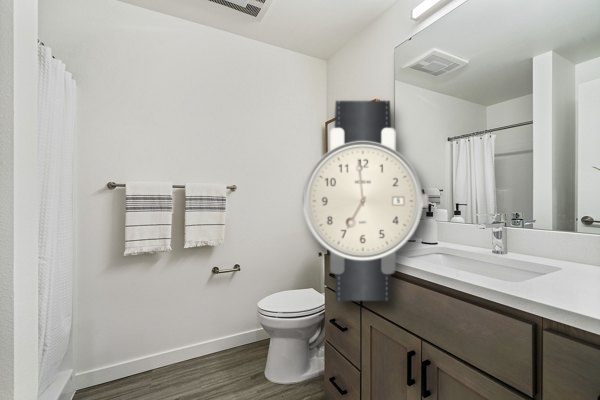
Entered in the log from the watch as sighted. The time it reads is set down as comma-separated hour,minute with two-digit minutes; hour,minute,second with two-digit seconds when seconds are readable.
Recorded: 6,59
